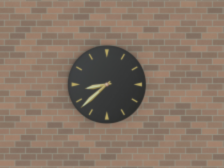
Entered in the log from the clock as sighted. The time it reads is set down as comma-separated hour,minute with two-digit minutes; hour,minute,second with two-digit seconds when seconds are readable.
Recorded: 8,38
